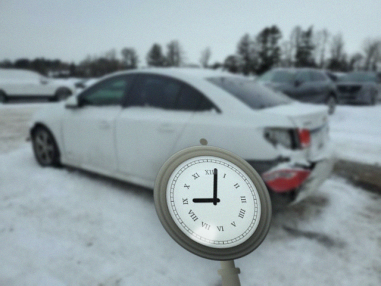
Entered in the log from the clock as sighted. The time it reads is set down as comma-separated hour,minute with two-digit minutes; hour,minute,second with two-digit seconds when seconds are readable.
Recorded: 9,02
